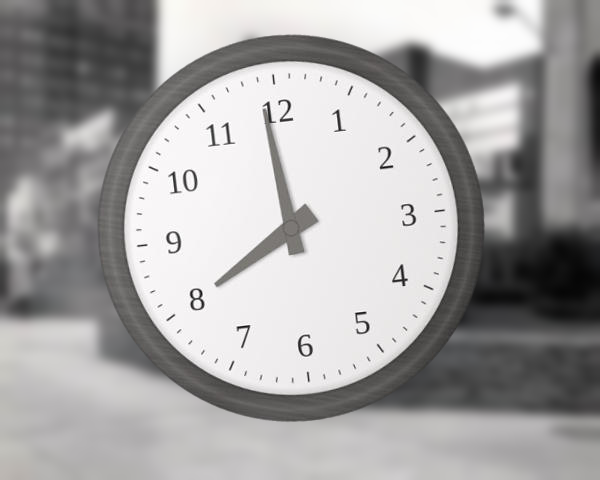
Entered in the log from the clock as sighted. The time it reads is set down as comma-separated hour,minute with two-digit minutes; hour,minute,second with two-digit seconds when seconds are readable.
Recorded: 7,59
